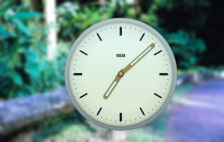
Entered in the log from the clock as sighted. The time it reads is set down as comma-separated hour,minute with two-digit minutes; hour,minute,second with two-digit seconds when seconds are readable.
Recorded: 7,08
